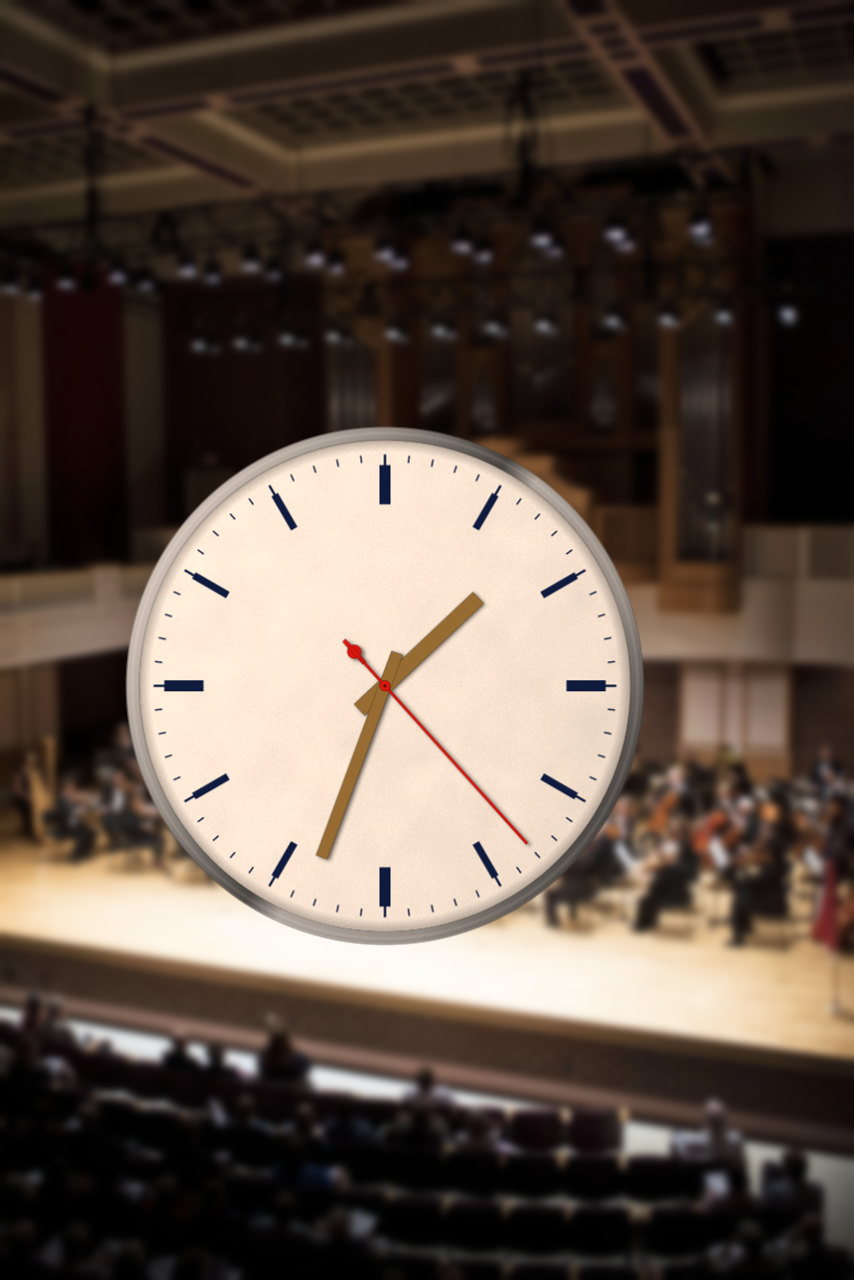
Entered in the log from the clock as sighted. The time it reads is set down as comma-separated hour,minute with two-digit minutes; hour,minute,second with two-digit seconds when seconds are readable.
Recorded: 1,33,23
